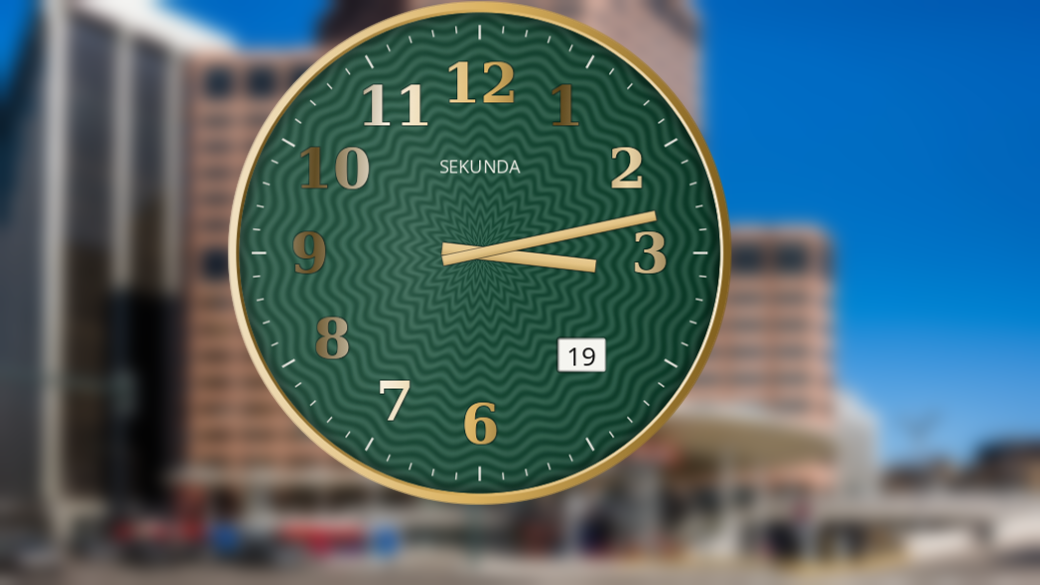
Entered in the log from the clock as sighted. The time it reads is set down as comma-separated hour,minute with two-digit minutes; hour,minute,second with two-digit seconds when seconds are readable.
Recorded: 3,13
